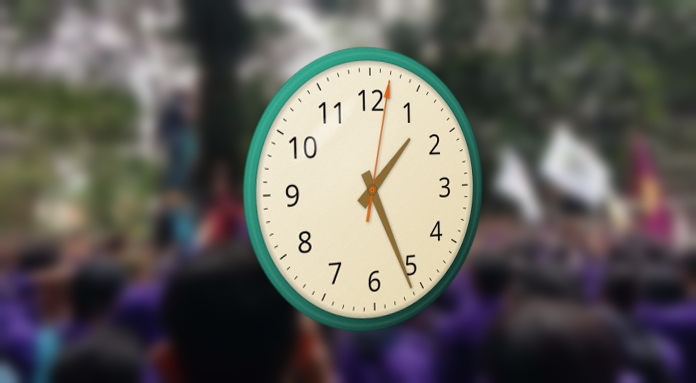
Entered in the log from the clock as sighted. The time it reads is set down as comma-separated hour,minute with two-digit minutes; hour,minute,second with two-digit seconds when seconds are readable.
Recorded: 1,26,02
